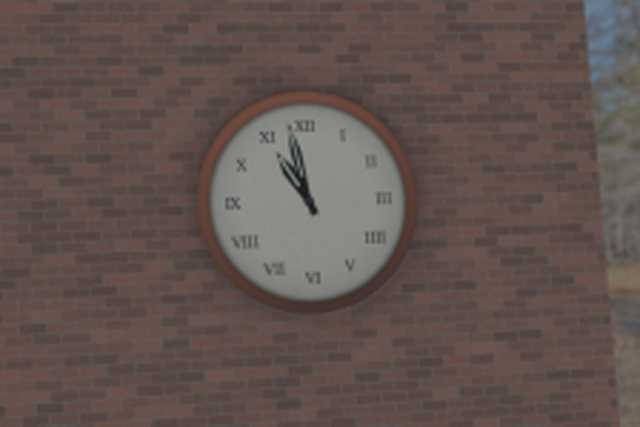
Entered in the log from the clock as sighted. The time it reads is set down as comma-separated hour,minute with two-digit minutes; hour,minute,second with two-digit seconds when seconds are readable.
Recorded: 10,58
